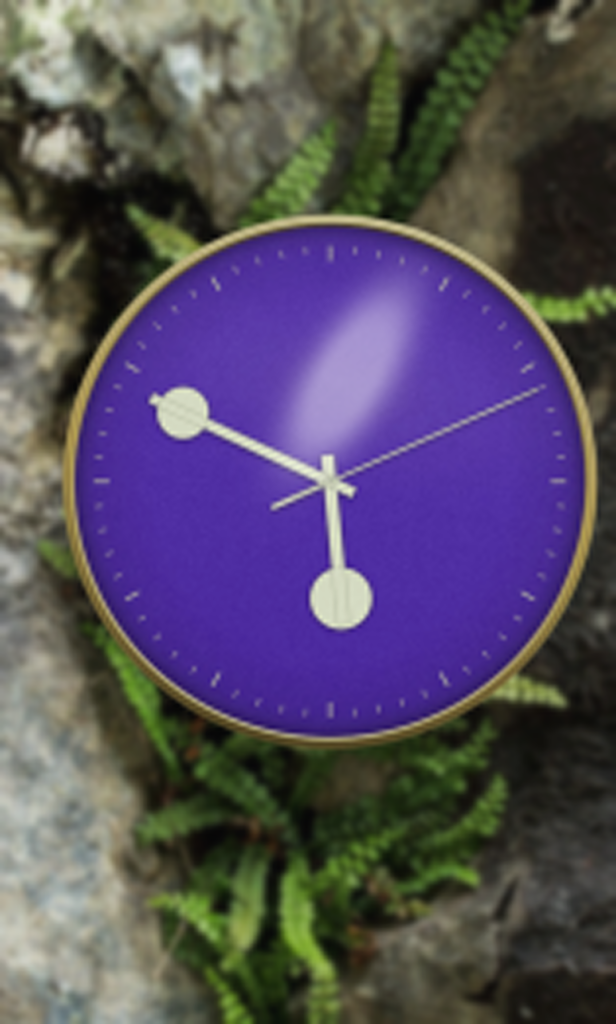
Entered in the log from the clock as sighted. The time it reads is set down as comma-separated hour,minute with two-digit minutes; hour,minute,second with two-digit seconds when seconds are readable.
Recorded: 5,49,11
